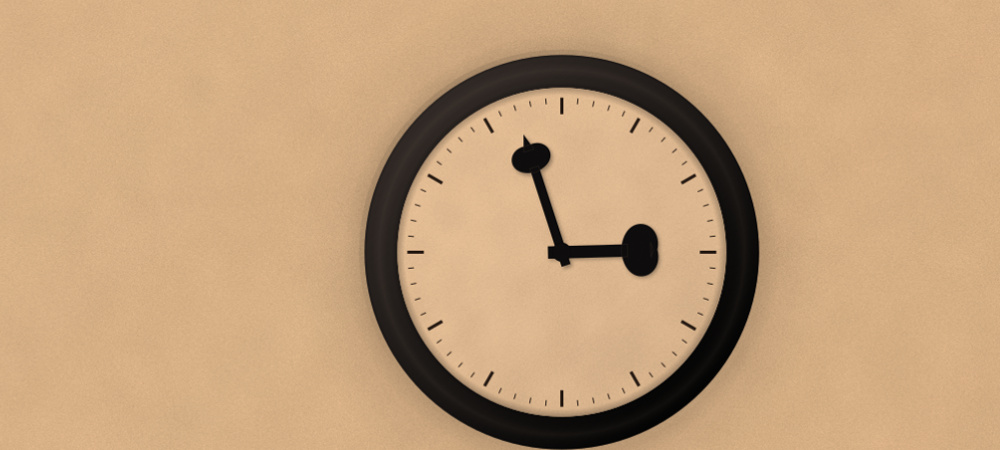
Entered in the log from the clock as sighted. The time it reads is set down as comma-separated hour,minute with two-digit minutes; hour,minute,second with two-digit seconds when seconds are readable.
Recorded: 2,57
